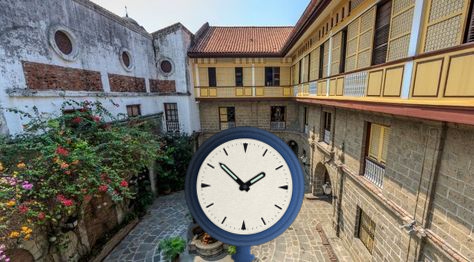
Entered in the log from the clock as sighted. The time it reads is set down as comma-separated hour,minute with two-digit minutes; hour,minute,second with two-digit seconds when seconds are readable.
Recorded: 1,52
